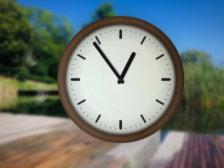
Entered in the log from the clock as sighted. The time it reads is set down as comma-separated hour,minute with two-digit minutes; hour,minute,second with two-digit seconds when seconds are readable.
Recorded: 12,54
